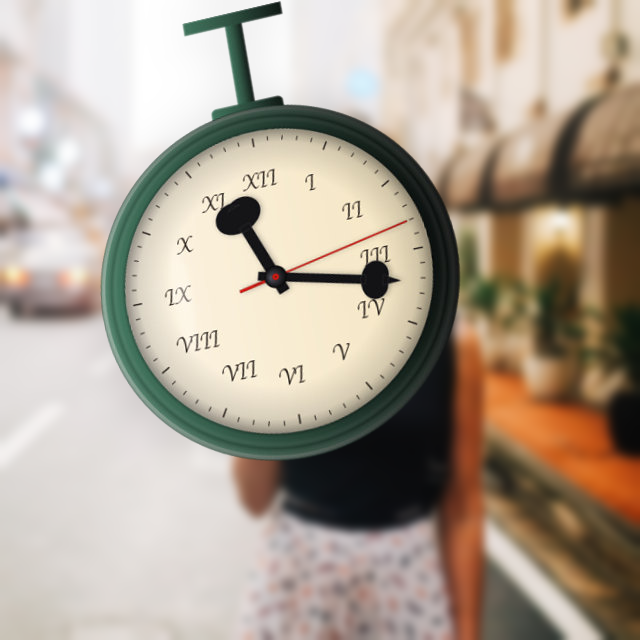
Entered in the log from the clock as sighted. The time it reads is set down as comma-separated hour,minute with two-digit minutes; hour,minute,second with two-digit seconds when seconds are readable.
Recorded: 11,17,13
